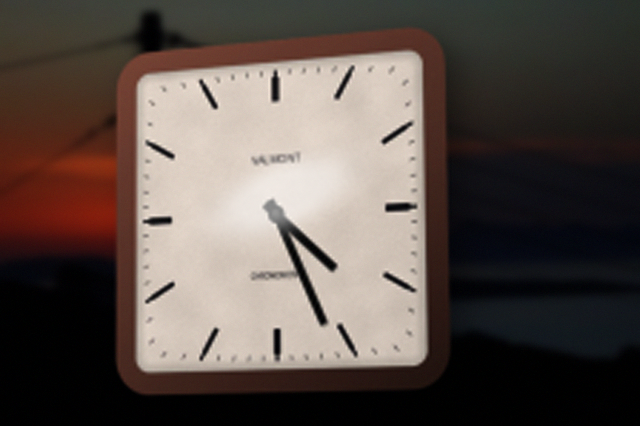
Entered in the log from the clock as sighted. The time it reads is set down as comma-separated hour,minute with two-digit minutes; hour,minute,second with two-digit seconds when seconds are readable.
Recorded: 4,26
